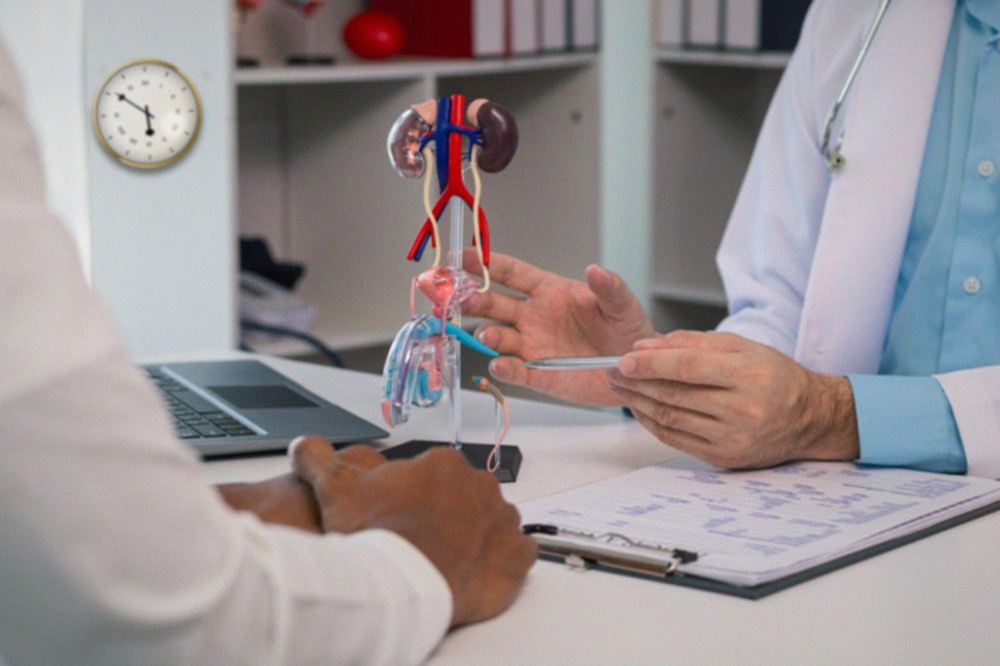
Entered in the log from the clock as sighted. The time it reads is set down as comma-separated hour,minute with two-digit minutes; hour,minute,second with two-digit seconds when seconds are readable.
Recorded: 5,51
